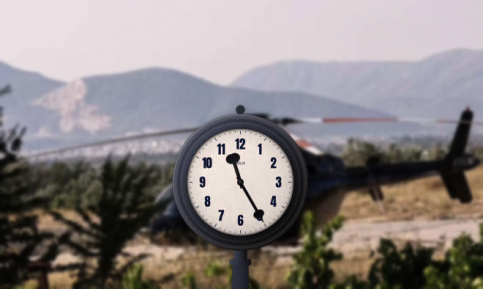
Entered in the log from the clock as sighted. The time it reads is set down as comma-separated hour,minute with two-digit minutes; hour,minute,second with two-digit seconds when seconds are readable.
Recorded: 11,25
